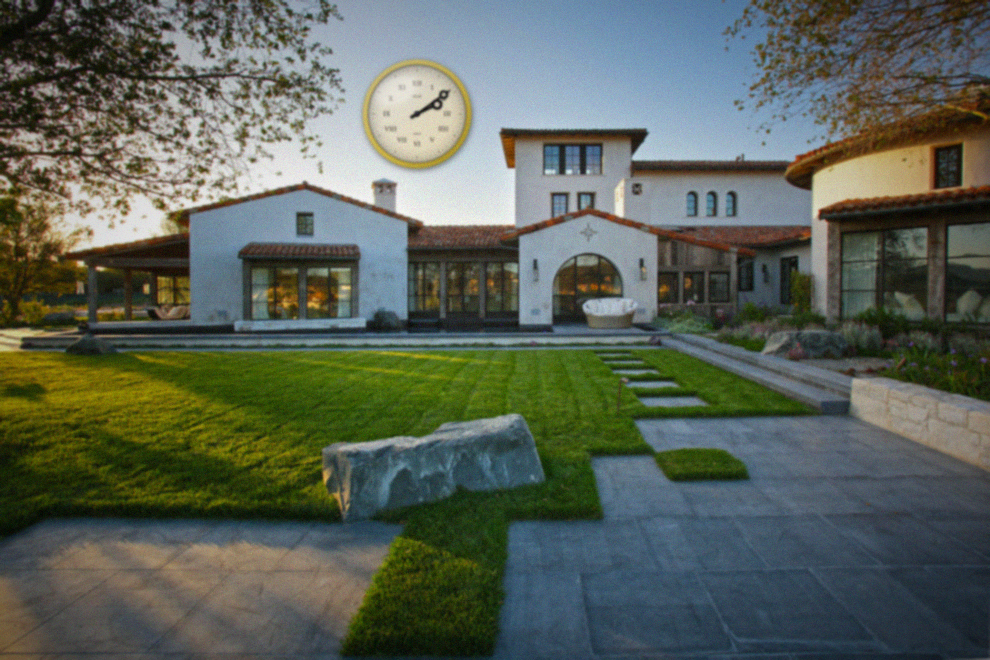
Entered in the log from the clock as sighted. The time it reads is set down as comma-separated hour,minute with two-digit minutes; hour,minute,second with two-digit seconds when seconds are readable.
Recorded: 2,09
